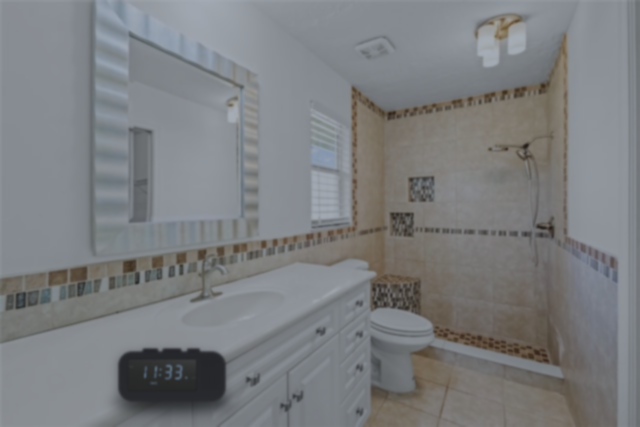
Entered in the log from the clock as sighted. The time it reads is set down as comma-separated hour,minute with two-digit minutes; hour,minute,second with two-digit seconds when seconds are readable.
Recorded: 11,33
